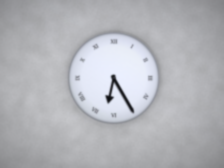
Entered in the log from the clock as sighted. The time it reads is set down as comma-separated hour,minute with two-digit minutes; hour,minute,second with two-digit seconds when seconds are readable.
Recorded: 6,25
